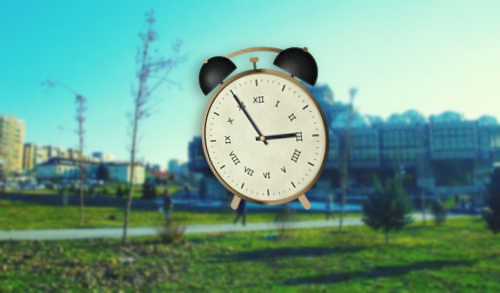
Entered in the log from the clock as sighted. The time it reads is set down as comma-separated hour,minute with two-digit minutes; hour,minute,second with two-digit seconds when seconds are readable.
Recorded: 2,55
